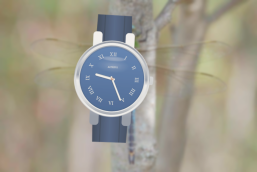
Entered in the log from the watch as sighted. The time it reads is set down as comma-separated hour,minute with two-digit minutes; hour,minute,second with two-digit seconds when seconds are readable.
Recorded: 9,26
